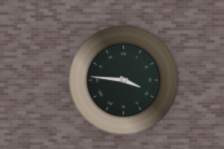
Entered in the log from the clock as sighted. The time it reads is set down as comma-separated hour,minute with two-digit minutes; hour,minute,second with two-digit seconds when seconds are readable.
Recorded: 3,46
